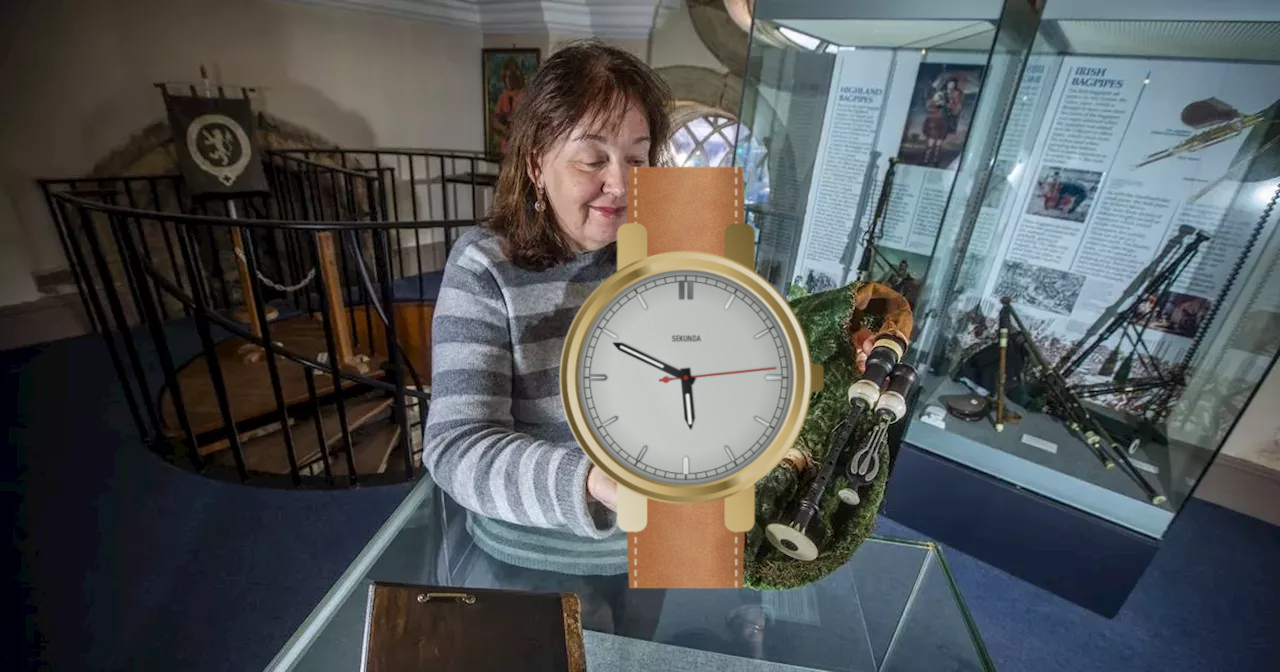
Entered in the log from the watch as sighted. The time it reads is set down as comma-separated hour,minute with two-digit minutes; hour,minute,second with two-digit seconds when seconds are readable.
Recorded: 5,49,14
